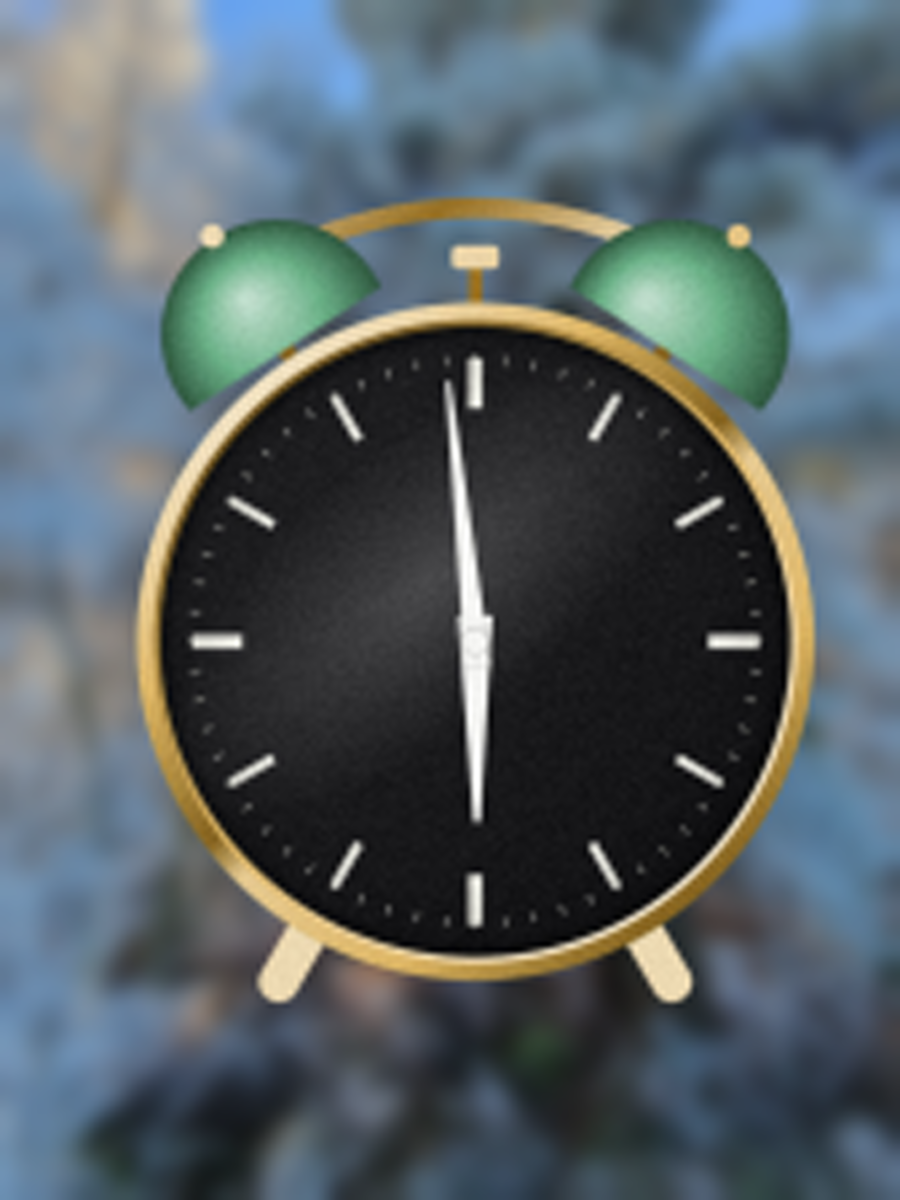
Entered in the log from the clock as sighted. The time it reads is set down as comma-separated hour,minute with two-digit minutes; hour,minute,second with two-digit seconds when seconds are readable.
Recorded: 5,59
